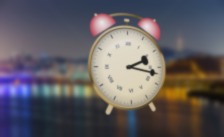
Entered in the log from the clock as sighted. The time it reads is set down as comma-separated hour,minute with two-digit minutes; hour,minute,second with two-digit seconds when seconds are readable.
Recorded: 2,17
